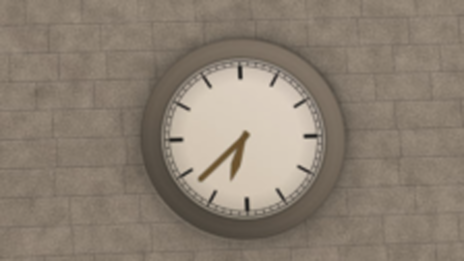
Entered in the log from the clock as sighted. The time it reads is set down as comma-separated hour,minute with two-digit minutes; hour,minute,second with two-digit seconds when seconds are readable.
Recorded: 6,38
